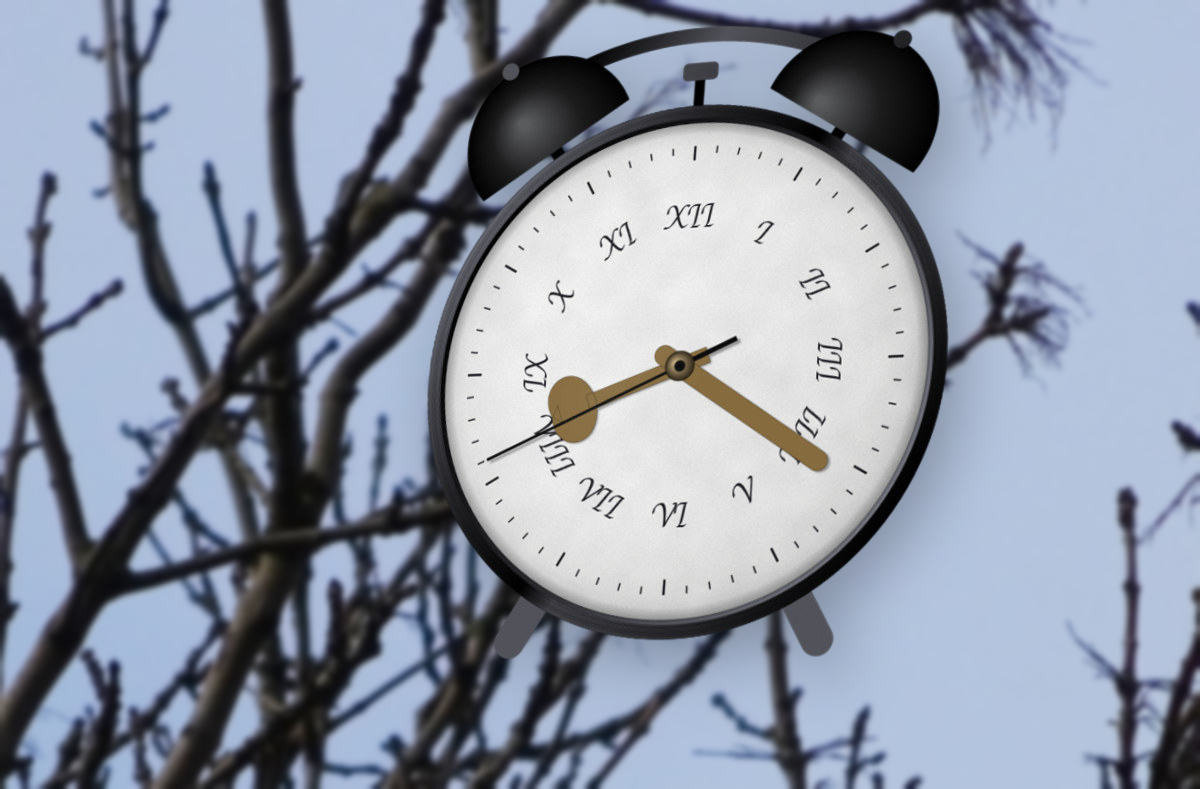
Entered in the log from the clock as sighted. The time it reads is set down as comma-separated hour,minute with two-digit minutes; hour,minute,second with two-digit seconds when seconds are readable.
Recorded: 8,20,41
